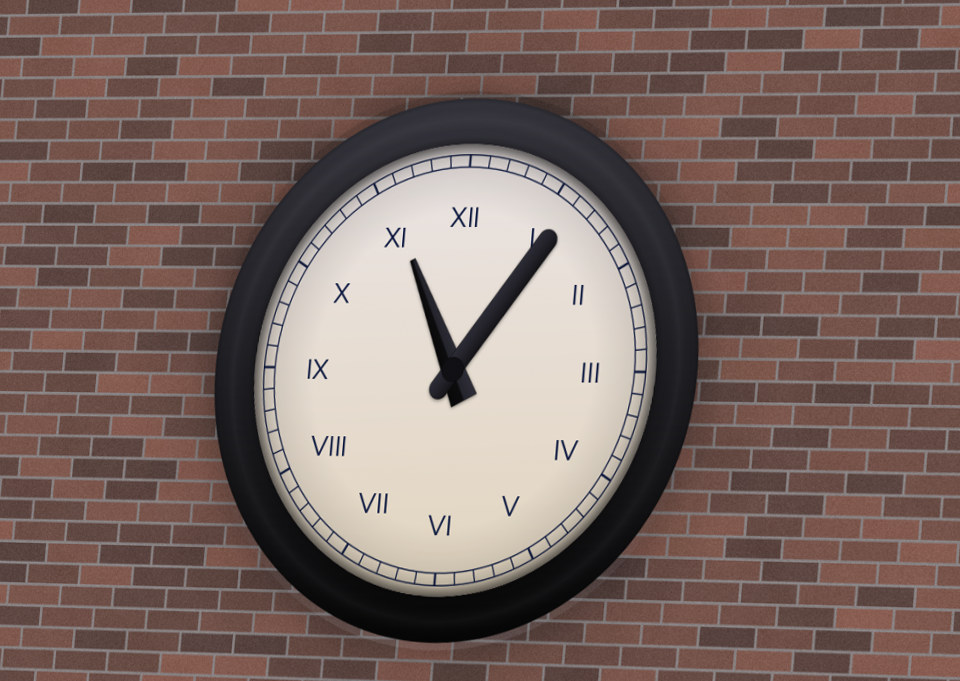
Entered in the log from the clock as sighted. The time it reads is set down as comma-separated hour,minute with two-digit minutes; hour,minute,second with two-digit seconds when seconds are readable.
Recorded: 11,06
